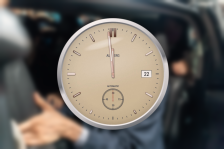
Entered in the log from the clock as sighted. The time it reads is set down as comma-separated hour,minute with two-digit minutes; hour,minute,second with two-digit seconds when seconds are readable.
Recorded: 11,59
